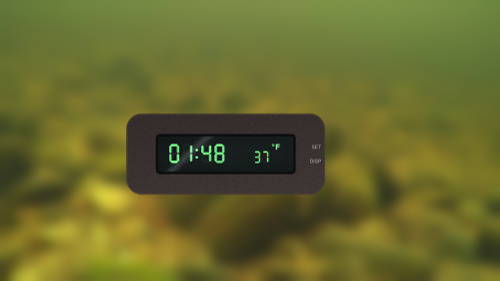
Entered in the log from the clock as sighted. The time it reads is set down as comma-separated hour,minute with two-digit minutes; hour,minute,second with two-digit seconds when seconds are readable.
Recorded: 1,48
